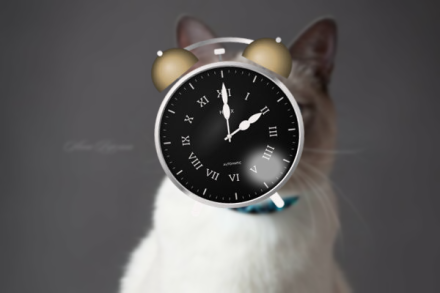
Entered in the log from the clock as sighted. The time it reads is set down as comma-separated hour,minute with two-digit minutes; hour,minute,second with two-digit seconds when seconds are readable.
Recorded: 2,00
